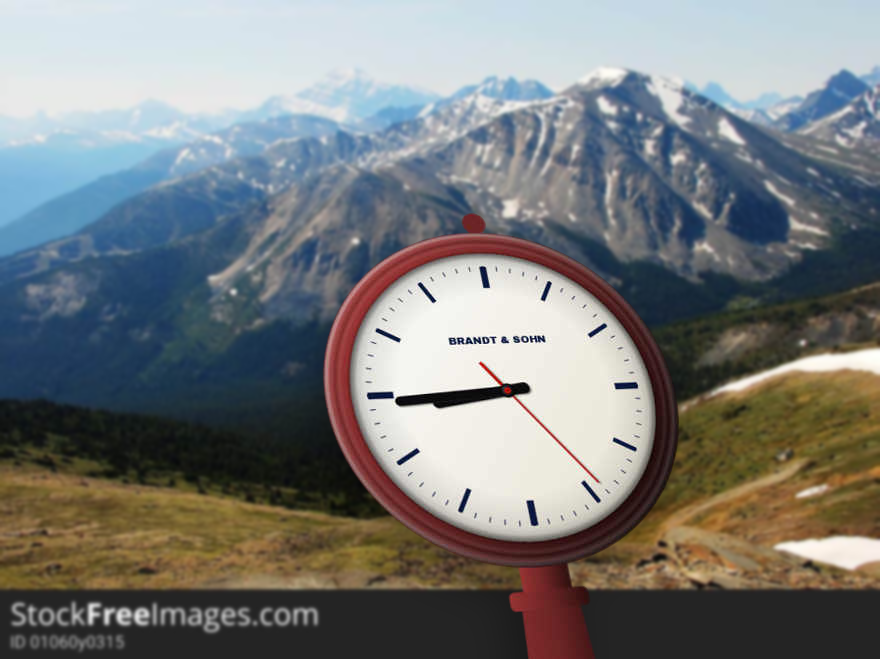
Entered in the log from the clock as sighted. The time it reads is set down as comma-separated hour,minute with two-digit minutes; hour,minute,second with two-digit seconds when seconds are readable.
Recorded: 8,44,24
